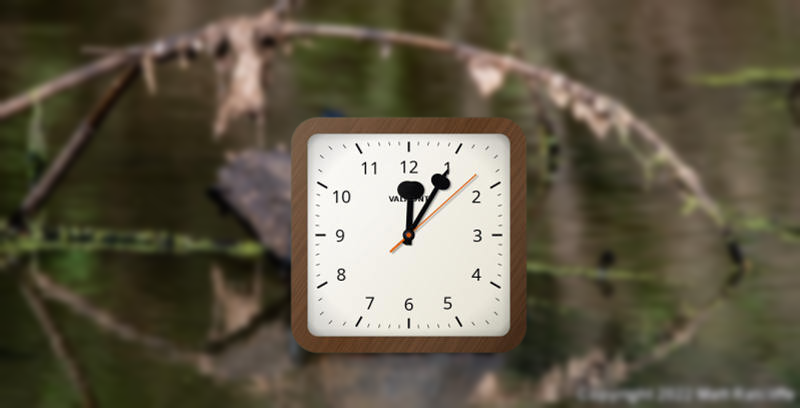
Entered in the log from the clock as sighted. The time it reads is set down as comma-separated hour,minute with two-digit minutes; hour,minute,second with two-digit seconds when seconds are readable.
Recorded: 12,05,08
